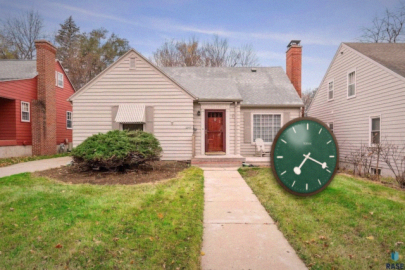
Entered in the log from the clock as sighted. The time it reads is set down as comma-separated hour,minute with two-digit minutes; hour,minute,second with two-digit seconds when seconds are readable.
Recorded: 7,19
